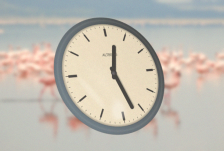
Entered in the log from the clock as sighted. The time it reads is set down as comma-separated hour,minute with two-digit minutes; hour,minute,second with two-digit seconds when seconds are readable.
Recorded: 12,27
